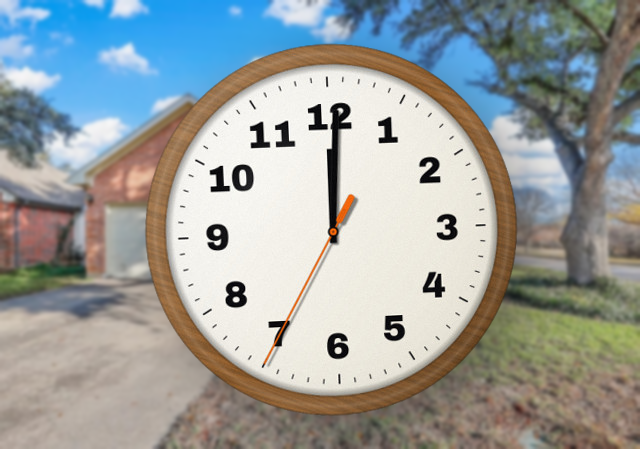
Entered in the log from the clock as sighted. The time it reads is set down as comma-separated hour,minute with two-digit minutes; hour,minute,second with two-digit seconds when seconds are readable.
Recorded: 12,00,35
